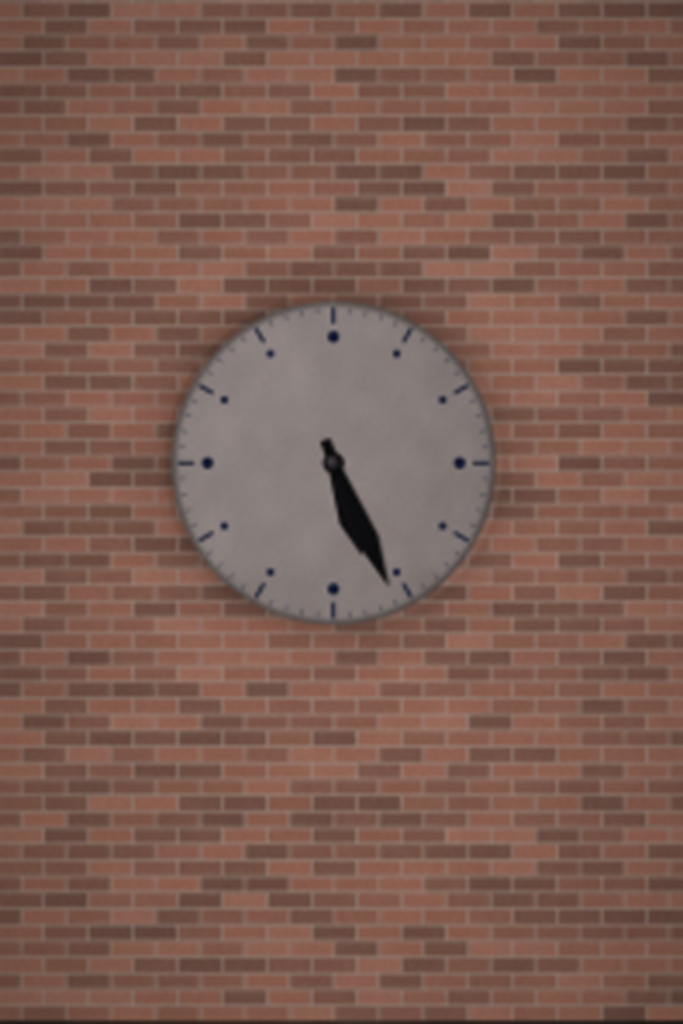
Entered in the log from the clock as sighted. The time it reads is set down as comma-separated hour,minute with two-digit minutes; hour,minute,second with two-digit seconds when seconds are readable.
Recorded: 5,26
